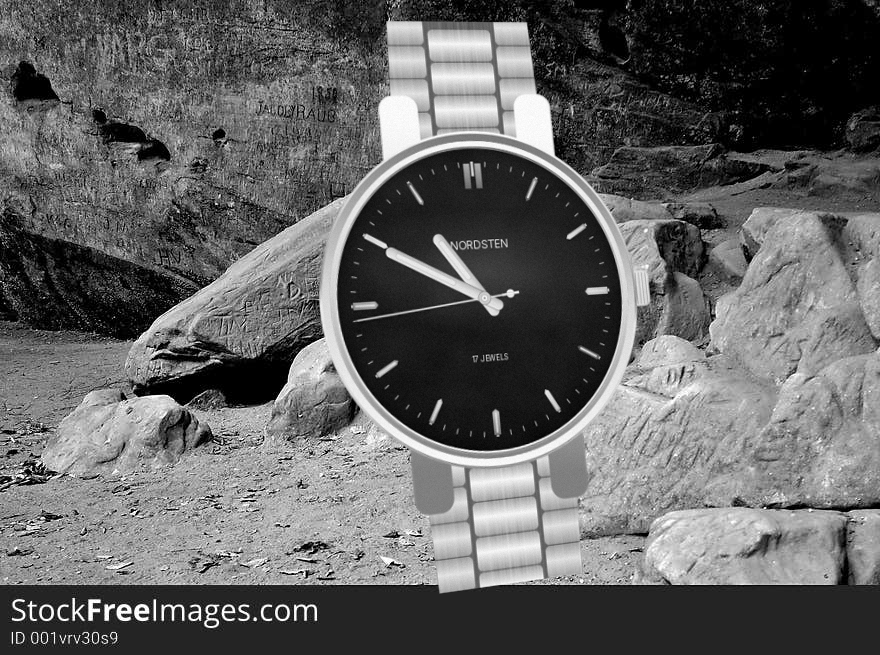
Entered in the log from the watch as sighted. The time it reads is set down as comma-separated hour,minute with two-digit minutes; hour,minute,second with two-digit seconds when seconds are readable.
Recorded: 10,49,44
